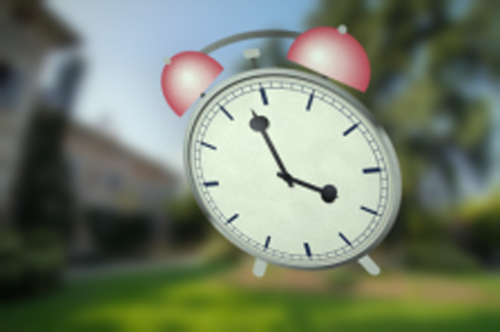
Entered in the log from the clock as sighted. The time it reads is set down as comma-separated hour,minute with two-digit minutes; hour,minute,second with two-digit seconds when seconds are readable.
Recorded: 3,58
